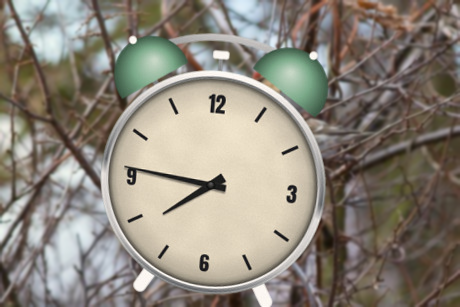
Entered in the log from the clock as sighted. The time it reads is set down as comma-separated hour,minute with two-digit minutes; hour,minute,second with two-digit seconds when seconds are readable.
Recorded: 7,46
